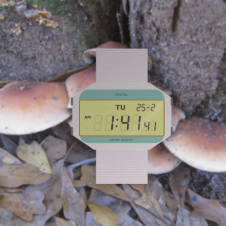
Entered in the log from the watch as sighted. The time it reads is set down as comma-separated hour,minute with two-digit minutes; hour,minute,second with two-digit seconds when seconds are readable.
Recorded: 1,41,41
